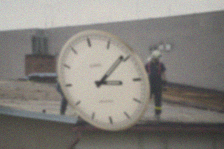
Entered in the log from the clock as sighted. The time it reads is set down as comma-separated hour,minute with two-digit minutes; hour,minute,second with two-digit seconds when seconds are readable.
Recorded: 3,09
